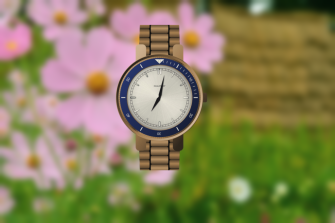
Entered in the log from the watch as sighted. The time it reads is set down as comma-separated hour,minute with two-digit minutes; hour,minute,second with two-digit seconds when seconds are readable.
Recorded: 7,02
